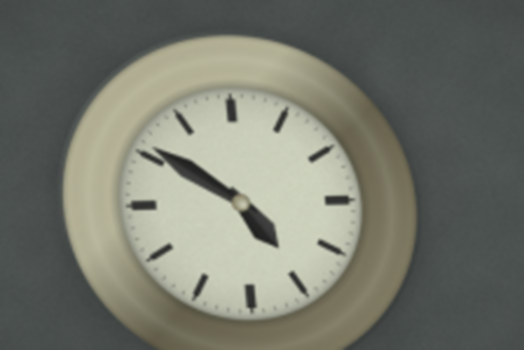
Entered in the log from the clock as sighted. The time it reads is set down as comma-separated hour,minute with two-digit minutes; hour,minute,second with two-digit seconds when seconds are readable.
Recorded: 4,51
